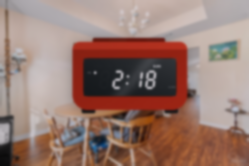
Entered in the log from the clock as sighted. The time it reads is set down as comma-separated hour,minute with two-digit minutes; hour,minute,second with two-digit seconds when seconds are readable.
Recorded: 2,18
